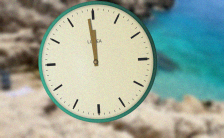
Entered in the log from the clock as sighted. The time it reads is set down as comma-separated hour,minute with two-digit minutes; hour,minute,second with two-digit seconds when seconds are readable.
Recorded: 11,59
